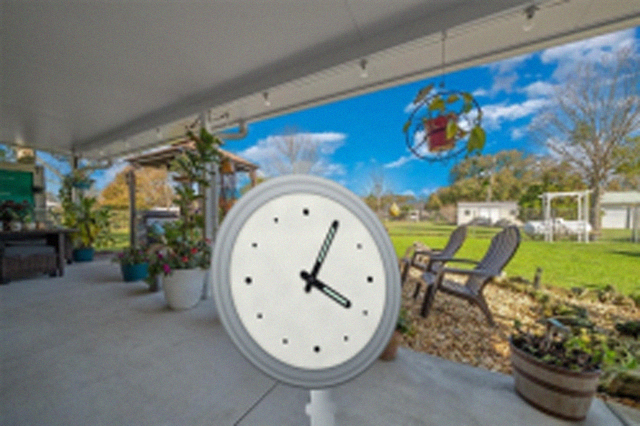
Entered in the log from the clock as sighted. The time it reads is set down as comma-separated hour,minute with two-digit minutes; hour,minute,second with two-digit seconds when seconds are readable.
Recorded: 4,05
